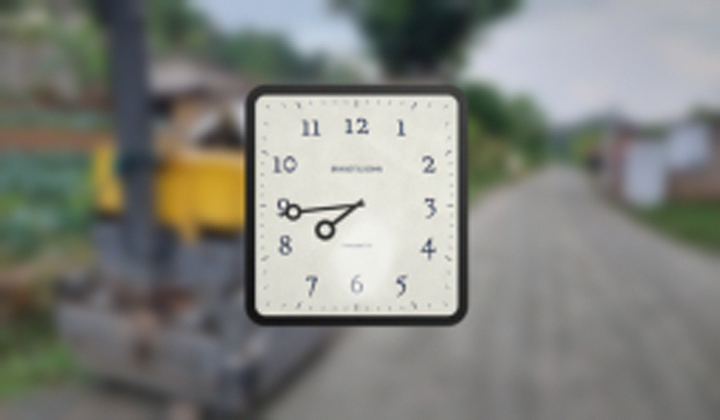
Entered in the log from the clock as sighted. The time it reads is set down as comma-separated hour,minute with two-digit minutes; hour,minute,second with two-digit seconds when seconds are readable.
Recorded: 7,44
